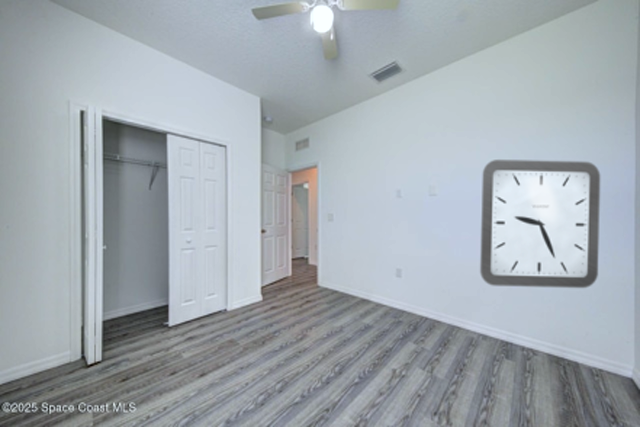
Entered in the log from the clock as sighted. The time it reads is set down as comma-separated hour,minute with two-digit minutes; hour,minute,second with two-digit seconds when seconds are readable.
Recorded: 9,26
